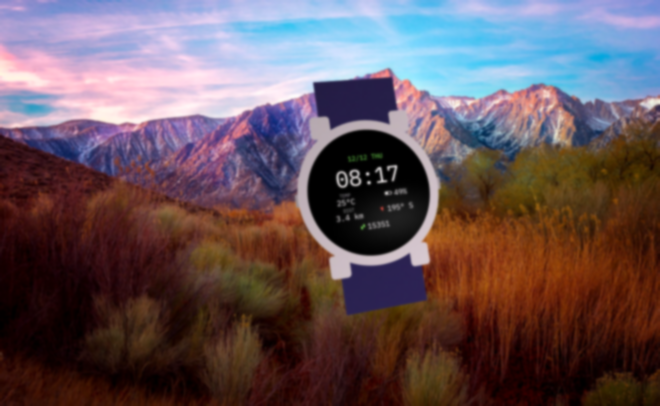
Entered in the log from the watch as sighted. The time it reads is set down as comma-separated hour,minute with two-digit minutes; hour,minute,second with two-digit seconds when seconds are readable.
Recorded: 8,17
